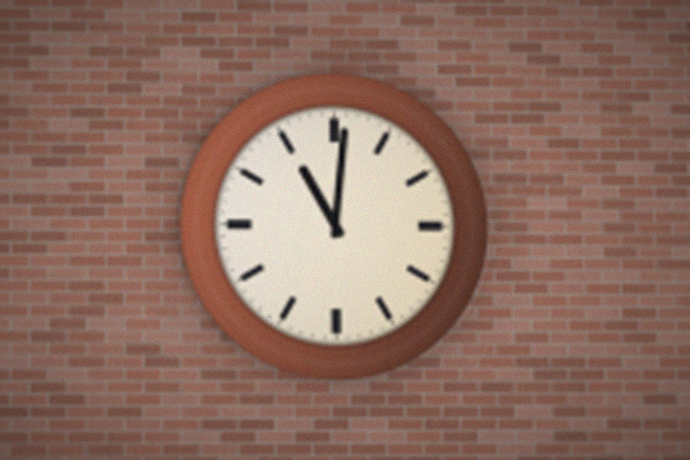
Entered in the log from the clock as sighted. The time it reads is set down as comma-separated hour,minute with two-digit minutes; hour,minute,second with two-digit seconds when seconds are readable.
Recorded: 11,01
